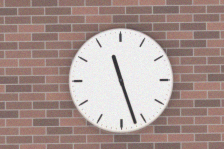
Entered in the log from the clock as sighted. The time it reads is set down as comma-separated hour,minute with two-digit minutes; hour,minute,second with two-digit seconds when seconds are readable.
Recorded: 11,27
